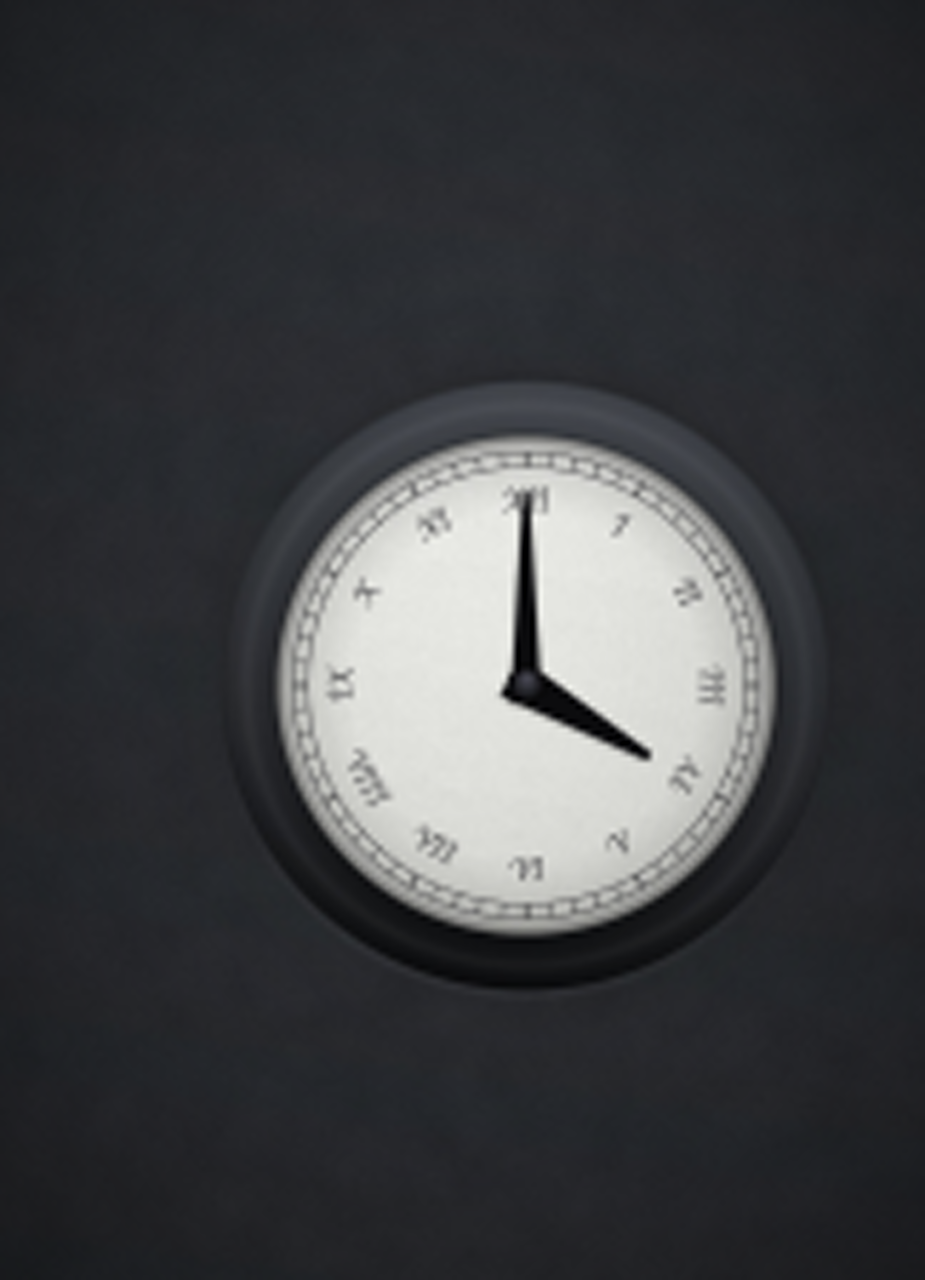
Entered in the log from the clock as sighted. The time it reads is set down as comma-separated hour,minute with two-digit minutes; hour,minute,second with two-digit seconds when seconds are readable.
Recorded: 4,00
